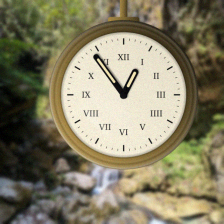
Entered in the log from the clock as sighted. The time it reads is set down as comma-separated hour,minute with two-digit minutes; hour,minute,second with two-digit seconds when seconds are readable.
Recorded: 12,54
